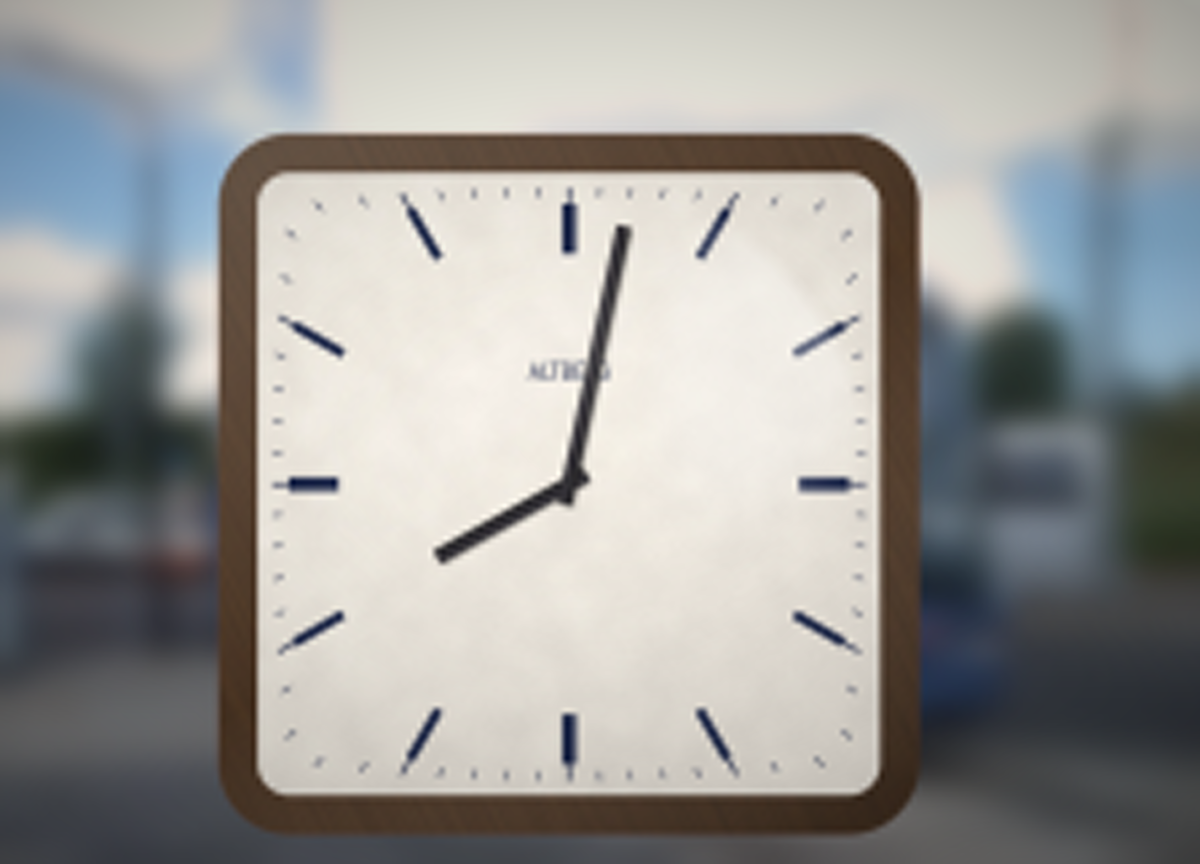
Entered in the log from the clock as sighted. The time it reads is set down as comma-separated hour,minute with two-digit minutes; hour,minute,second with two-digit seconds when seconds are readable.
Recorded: 8,02
